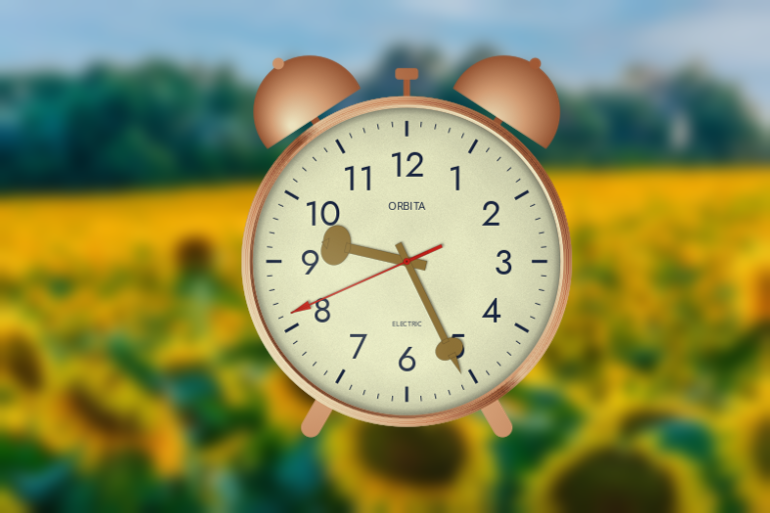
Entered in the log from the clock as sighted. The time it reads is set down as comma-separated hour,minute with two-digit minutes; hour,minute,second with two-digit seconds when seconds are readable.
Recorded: 9,25,41
